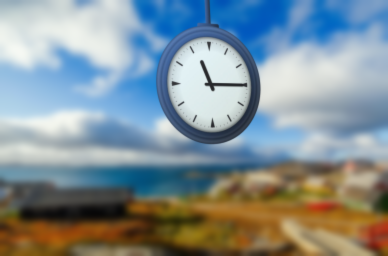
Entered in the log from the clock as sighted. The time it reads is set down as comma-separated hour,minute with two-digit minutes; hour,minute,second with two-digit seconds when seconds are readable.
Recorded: 11,15
